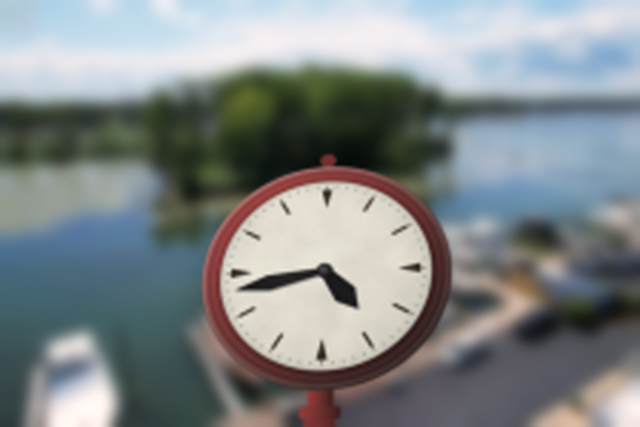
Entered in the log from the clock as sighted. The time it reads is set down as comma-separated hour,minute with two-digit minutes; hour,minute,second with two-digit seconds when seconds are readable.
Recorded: 4,43
